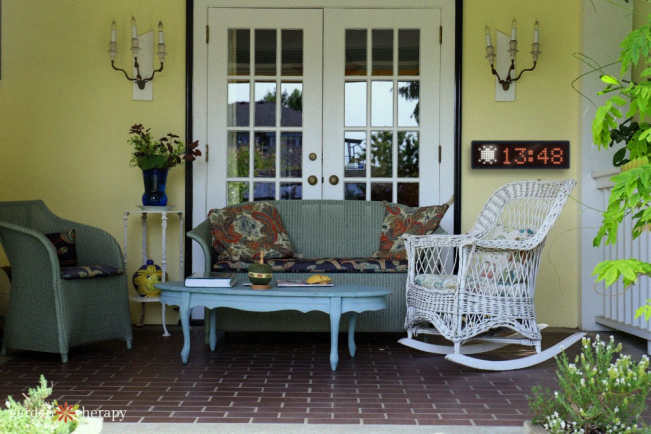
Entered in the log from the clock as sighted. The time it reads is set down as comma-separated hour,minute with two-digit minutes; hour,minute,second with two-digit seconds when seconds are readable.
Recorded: 13,48
